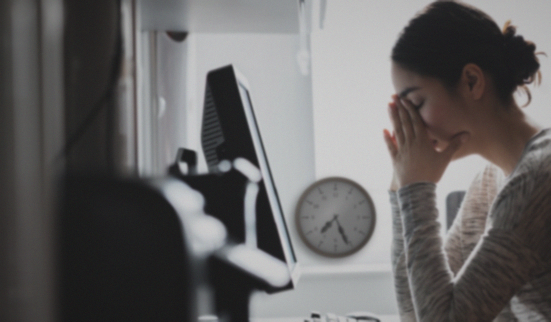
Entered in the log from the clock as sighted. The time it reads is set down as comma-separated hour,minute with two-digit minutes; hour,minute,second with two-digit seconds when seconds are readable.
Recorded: 7,26
